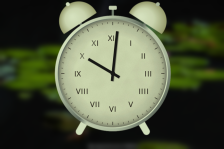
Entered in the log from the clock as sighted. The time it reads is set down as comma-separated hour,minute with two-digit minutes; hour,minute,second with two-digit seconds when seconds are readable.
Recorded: 10,01
